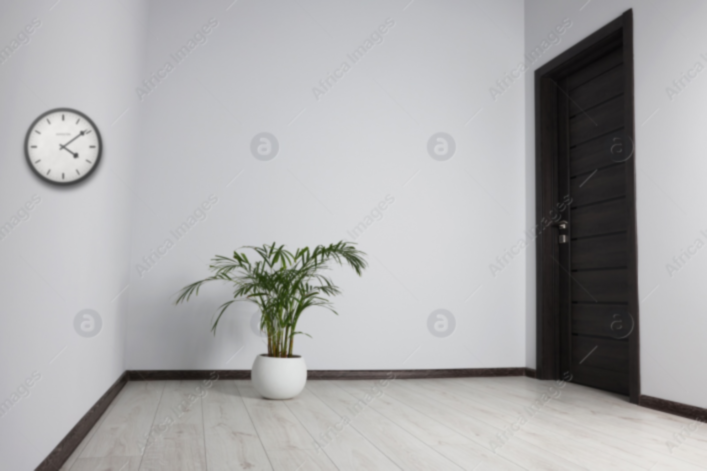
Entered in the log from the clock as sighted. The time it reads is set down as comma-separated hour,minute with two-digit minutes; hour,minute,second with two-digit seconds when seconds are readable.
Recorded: 4,09
